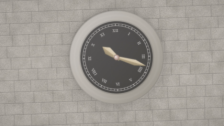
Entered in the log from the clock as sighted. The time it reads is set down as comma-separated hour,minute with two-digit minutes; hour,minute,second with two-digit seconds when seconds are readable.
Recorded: 10,18
